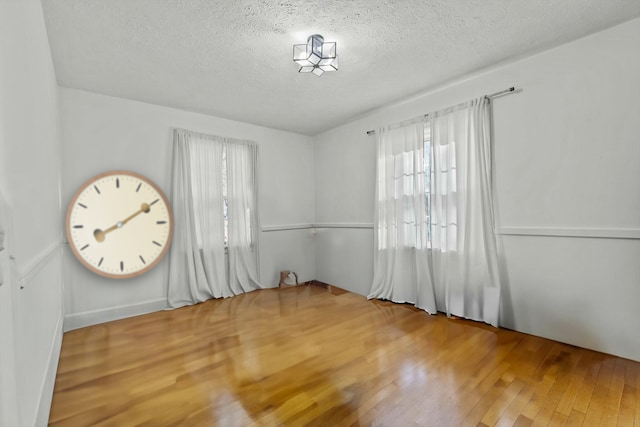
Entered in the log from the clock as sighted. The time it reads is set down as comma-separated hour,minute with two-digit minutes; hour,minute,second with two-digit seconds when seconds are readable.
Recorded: 8,10
